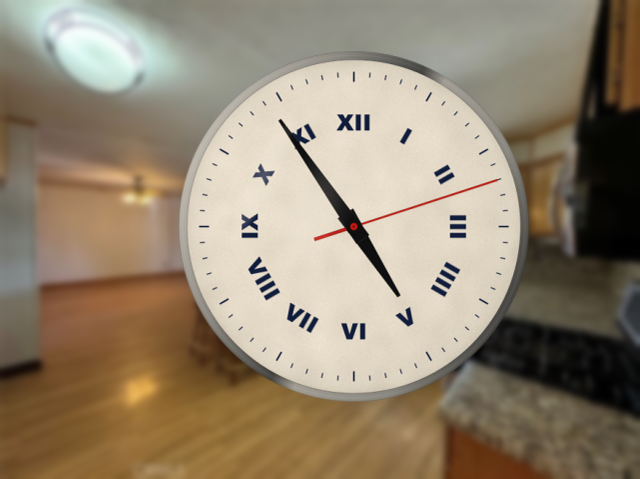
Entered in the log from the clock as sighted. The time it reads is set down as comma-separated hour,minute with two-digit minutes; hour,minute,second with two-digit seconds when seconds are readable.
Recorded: 4,54,12
